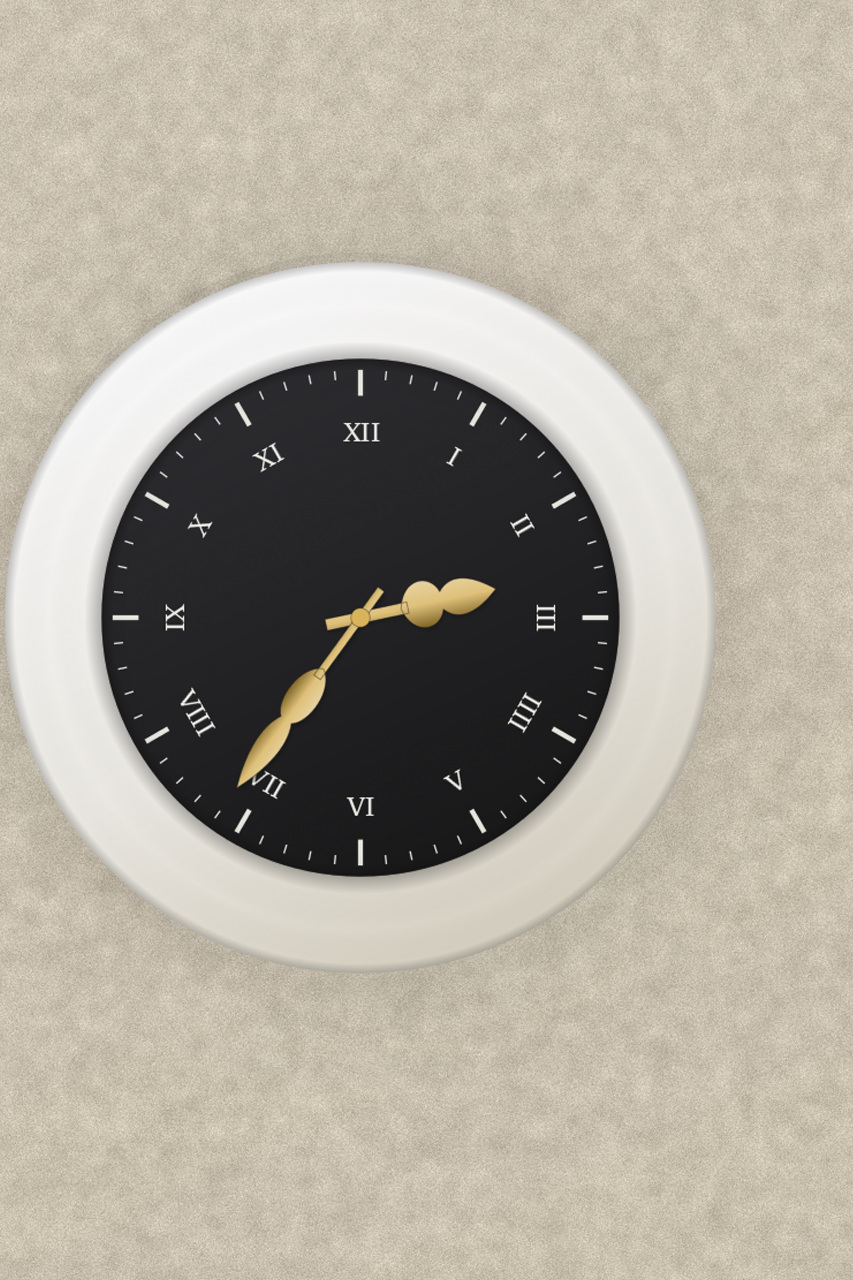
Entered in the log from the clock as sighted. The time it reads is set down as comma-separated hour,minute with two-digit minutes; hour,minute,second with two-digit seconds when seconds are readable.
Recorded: 2,36
